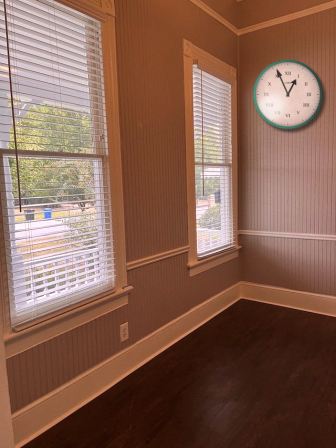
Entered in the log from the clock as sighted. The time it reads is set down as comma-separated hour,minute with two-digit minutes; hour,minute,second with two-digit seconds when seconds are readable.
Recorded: 12,56
